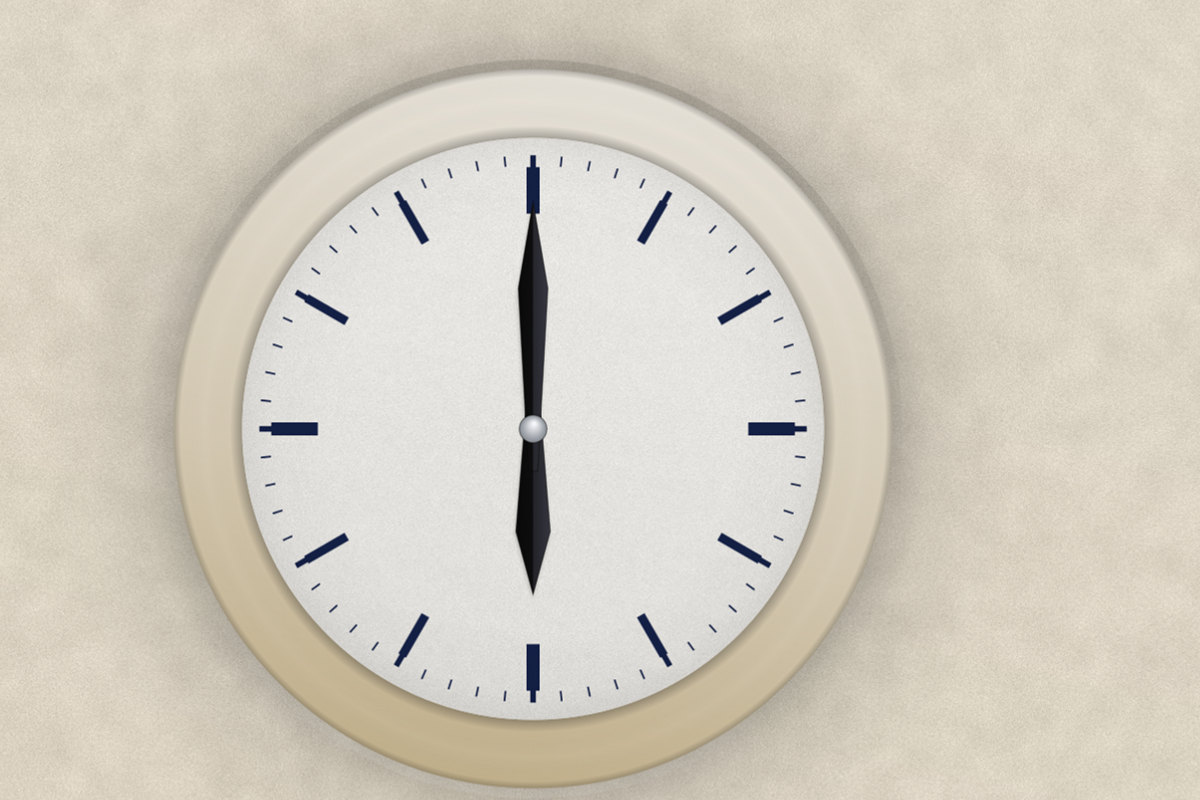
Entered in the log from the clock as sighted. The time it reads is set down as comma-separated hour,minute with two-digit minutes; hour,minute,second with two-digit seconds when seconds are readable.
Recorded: 6,00
